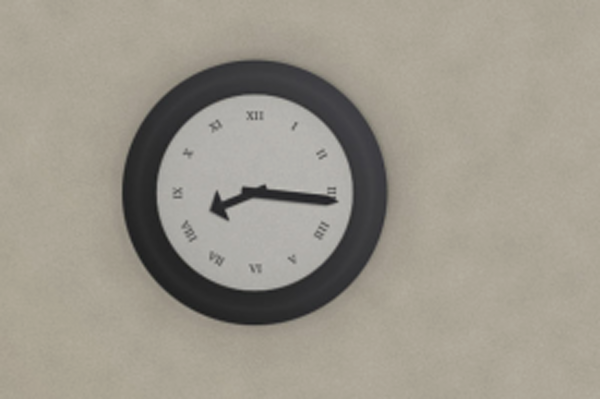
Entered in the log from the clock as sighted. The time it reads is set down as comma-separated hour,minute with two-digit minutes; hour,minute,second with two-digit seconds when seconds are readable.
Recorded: 8,16
